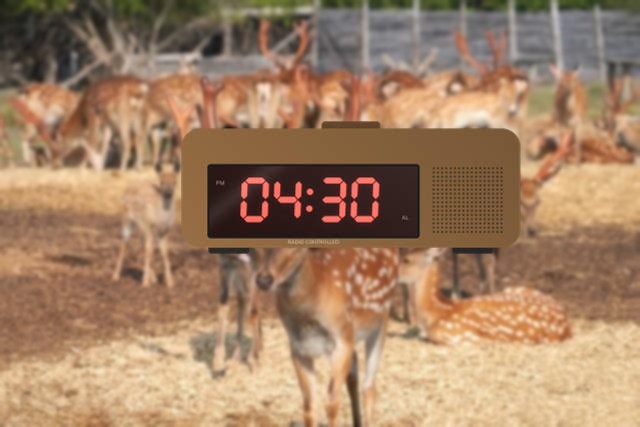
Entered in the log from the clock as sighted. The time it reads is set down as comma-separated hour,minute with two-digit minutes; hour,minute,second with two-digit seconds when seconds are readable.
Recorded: 4,30
